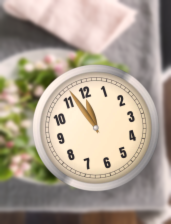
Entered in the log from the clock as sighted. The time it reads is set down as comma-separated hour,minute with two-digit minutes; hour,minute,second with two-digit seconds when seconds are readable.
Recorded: 11,57
